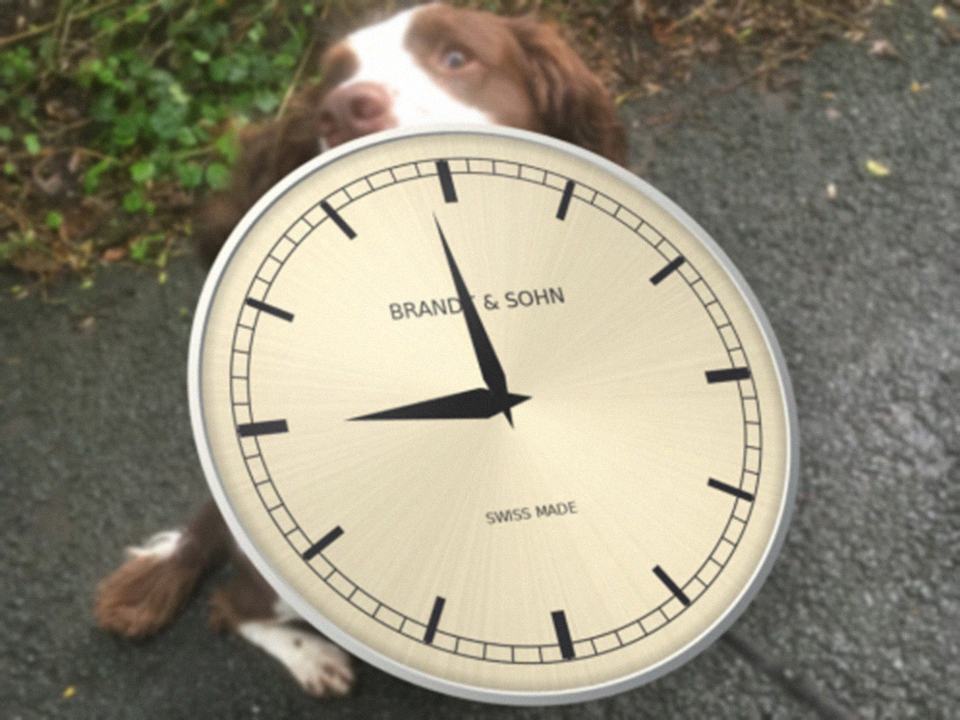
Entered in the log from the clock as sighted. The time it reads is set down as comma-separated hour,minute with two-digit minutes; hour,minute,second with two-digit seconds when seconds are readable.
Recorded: 8,59
